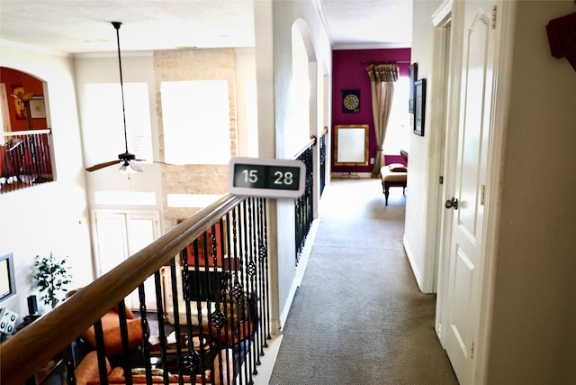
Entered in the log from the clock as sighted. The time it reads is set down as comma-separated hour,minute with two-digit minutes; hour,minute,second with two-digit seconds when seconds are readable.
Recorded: 15,28
